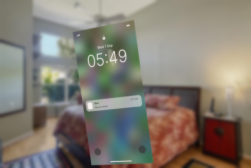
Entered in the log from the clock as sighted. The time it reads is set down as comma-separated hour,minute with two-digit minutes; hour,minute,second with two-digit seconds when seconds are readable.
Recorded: 5,49
